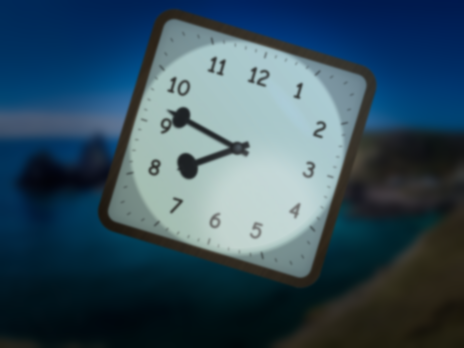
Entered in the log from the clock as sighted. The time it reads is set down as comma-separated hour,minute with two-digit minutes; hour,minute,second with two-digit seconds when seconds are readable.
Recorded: 7,47
